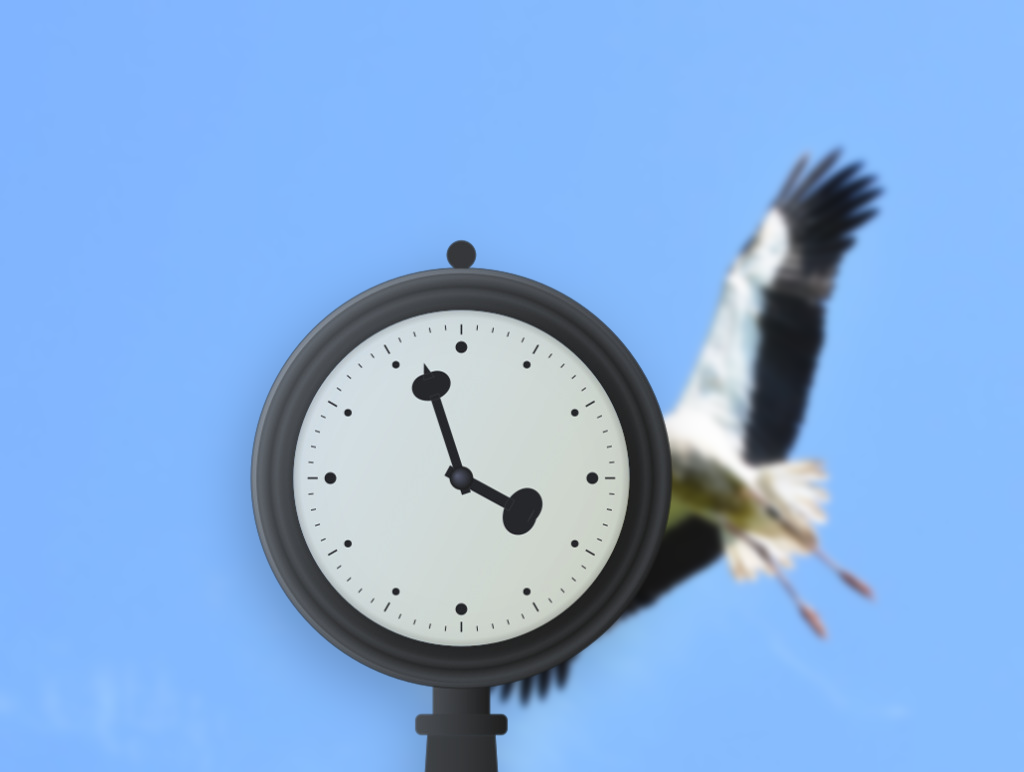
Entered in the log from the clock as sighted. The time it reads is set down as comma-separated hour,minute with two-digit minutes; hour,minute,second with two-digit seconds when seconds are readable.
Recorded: 3,57
